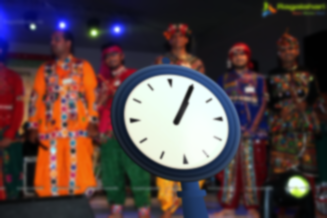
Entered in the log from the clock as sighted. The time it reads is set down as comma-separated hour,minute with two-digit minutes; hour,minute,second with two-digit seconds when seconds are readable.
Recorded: 1,05
